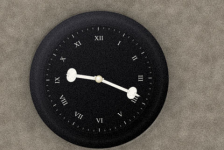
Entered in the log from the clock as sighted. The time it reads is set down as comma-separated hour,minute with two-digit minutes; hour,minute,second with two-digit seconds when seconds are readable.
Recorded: 9,19
